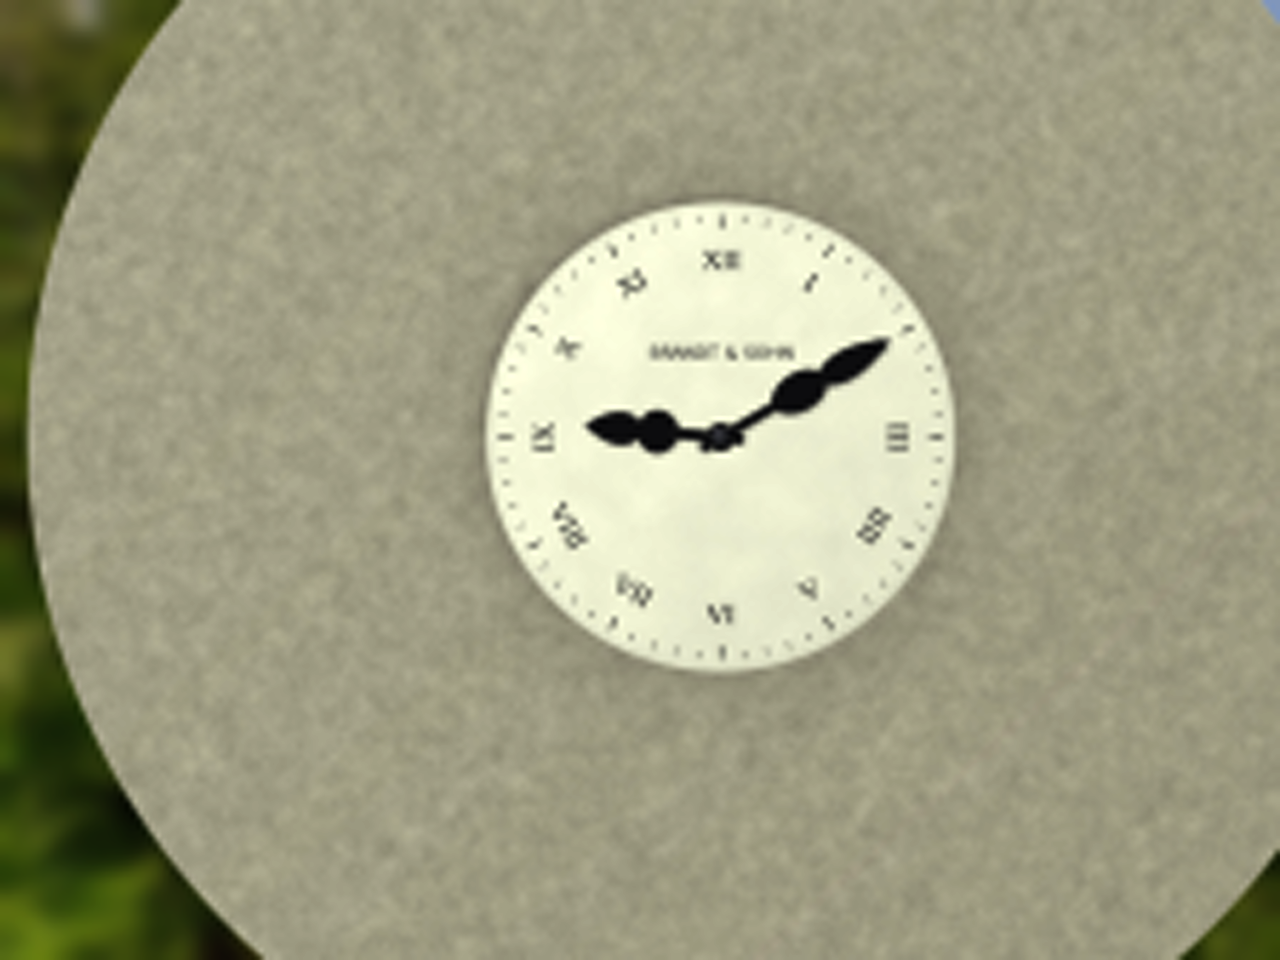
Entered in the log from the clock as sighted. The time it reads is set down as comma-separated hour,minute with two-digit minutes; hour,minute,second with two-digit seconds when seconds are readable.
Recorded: 9,10
